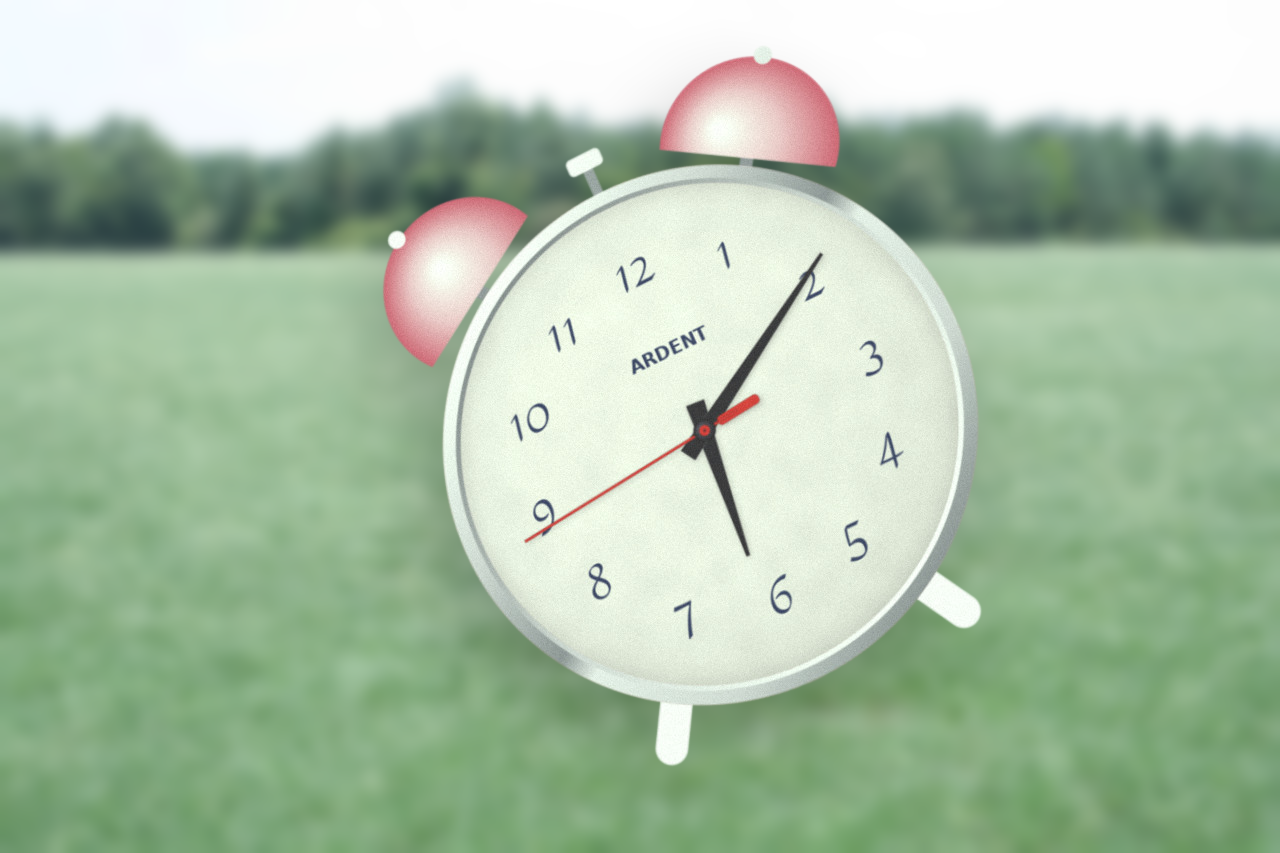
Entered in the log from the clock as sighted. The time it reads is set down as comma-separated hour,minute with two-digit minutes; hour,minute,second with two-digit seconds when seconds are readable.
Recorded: 6,09,44
